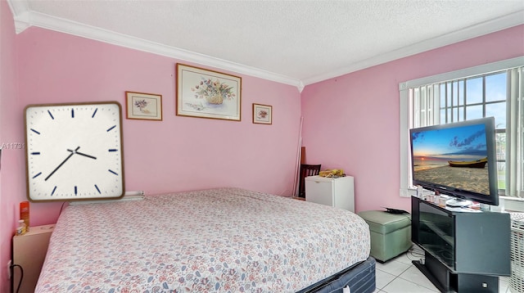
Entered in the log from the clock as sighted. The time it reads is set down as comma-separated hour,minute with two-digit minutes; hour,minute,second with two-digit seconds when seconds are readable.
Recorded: 3,38
